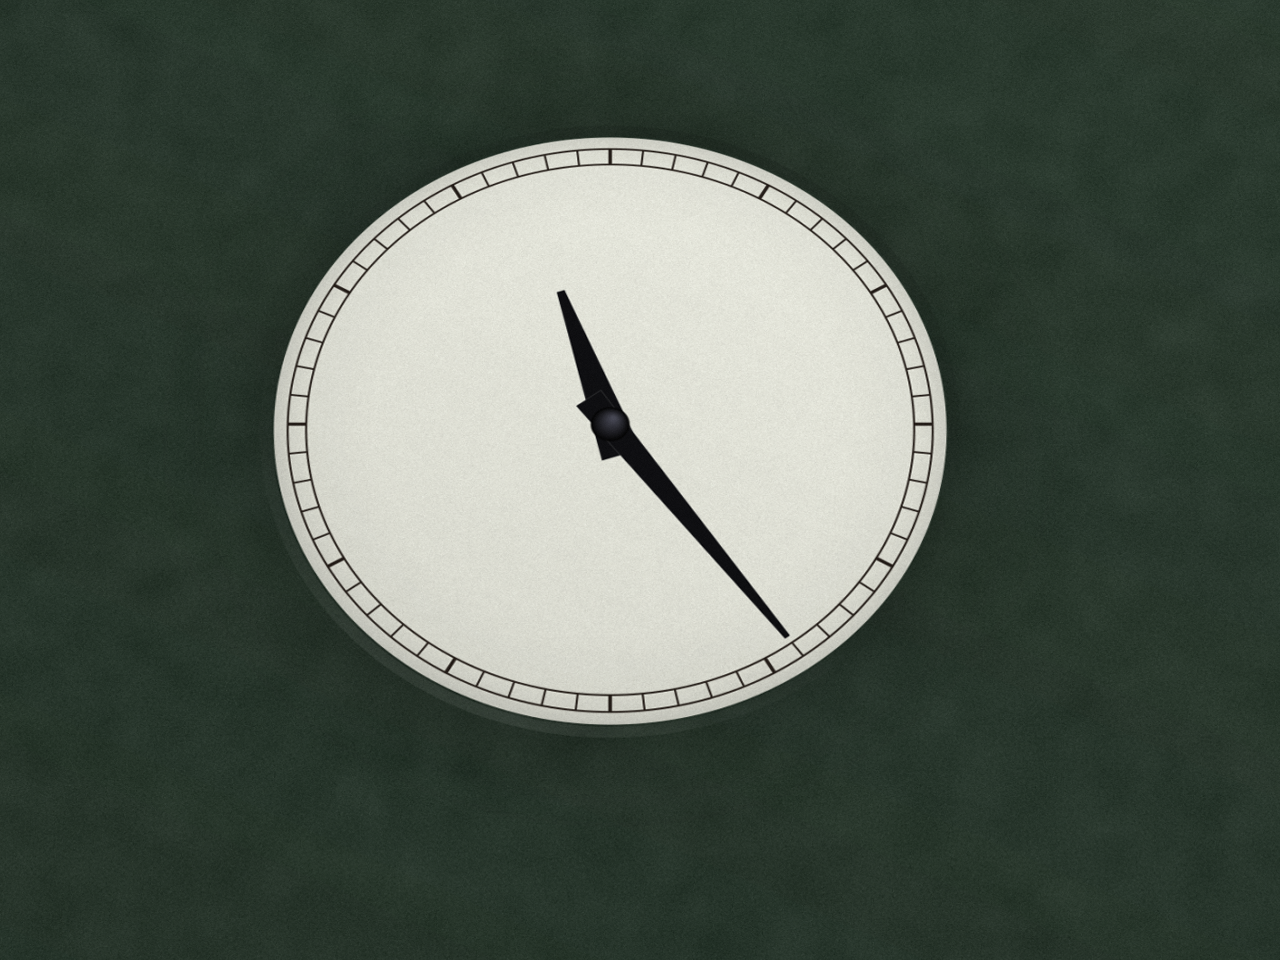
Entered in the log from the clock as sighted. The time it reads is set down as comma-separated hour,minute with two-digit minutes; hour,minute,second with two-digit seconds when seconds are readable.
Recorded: 11,24
